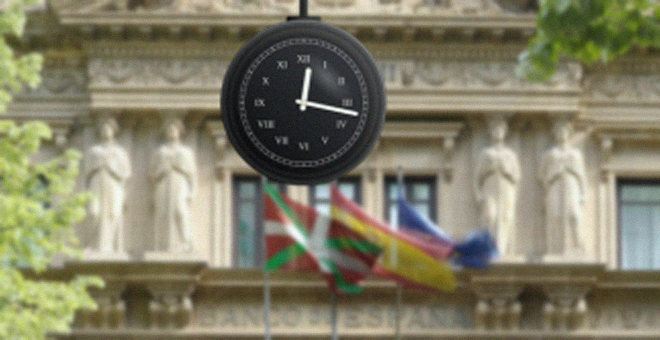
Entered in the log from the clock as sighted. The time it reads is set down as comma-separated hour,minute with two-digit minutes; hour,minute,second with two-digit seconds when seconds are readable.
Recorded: 12,17
